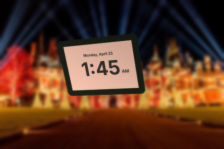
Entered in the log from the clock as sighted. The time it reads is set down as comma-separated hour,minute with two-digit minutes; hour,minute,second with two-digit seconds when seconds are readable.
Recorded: 1,45
